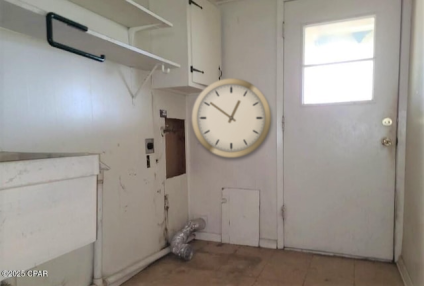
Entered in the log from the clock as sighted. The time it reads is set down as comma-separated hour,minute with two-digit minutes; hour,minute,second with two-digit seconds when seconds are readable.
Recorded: 12,51
